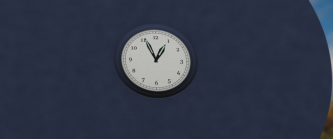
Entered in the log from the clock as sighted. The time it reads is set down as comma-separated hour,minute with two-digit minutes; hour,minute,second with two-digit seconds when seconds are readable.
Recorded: 12,56
